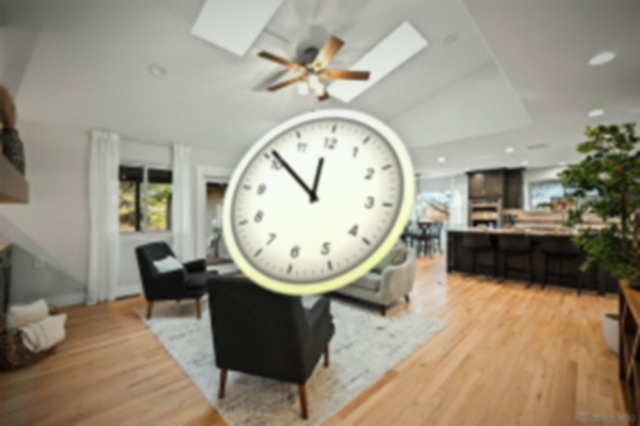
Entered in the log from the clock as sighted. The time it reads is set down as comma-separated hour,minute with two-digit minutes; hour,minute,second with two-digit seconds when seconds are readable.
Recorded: 11,51
